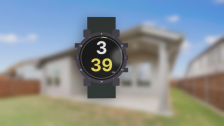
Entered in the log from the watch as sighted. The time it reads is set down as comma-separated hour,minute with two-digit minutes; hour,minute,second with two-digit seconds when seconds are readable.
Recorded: 3,39
